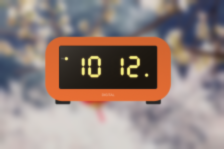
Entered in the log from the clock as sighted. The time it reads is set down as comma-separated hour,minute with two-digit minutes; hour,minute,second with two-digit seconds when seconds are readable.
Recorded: 10,12
